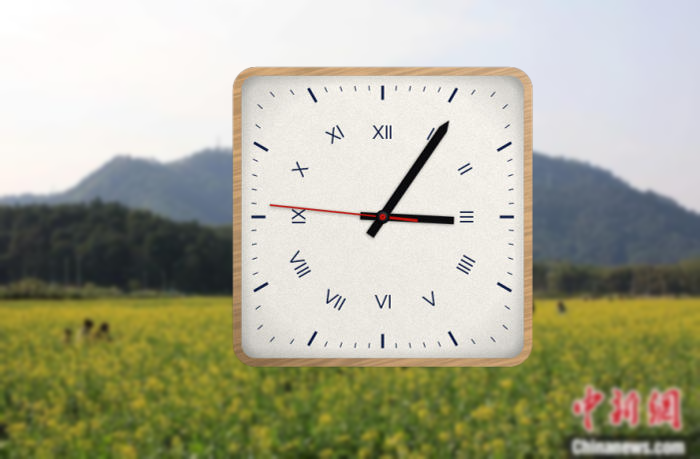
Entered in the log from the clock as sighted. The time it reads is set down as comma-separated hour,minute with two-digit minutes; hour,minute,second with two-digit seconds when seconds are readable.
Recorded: 3,05,46
